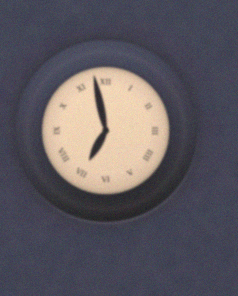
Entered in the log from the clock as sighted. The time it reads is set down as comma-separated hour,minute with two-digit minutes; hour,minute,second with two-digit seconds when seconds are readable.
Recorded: 6,58
